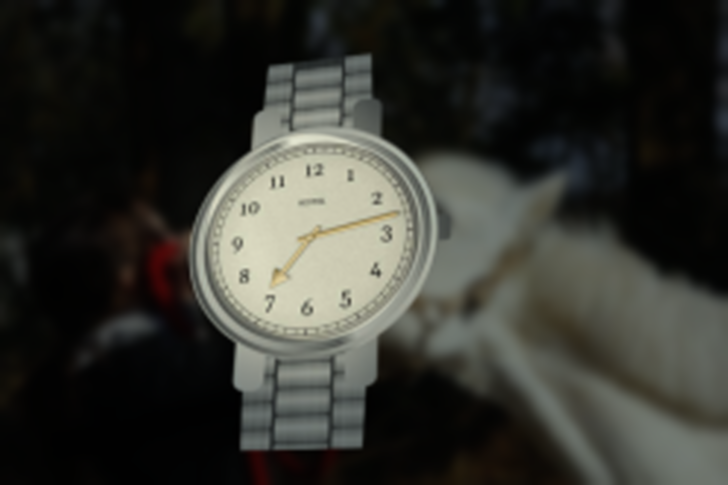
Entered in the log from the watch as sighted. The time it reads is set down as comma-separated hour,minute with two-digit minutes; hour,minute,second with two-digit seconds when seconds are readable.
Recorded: 7,13
